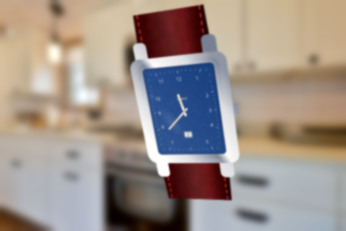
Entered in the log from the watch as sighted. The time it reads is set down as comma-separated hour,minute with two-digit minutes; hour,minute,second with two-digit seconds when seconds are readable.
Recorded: 11,38
